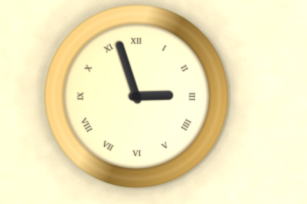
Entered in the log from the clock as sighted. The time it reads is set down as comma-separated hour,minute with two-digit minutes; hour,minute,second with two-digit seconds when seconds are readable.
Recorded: 2,57
